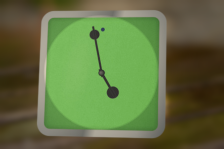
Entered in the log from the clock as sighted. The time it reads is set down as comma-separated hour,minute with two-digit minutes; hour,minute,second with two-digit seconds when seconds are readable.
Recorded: 4,58
